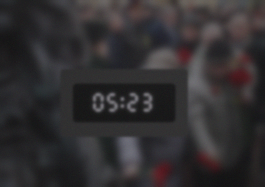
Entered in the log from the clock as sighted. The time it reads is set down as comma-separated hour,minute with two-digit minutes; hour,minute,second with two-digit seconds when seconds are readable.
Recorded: 5,23
